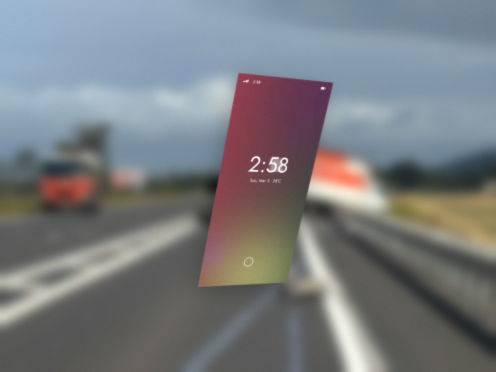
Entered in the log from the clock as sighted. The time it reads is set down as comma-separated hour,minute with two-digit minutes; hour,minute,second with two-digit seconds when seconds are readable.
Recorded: 2,58
